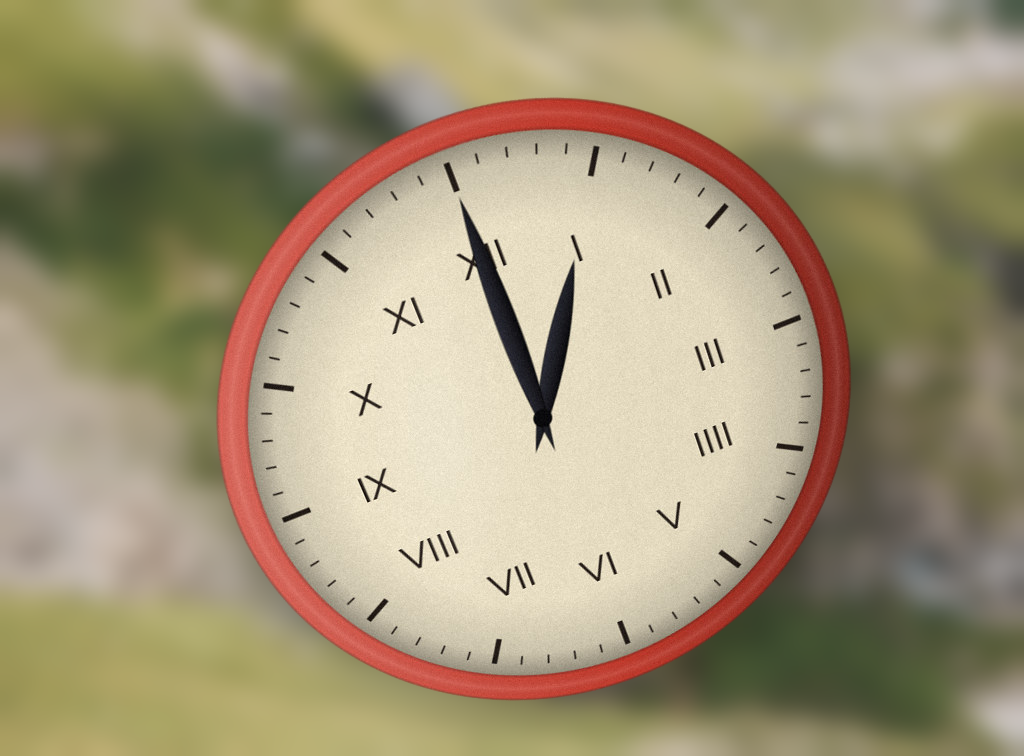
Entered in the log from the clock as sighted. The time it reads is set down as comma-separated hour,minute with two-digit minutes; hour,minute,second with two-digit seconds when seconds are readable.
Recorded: 1,00
